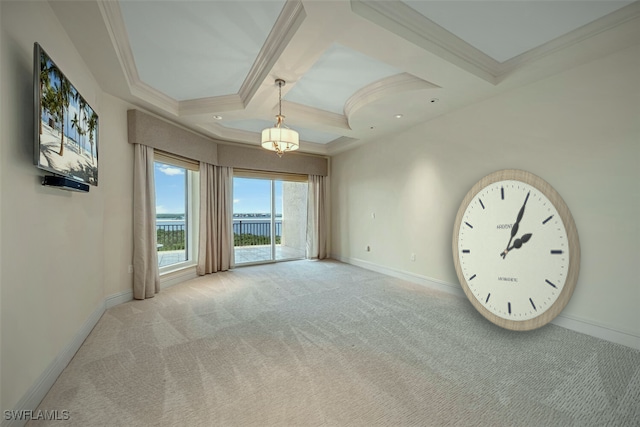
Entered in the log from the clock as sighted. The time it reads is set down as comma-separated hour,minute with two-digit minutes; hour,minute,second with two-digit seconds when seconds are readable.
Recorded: 2,05
